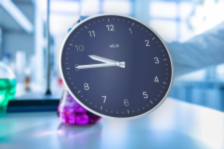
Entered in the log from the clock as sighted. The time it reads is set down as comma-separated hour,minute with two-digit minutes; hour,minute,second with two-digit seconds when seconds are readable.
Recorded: 9,45
